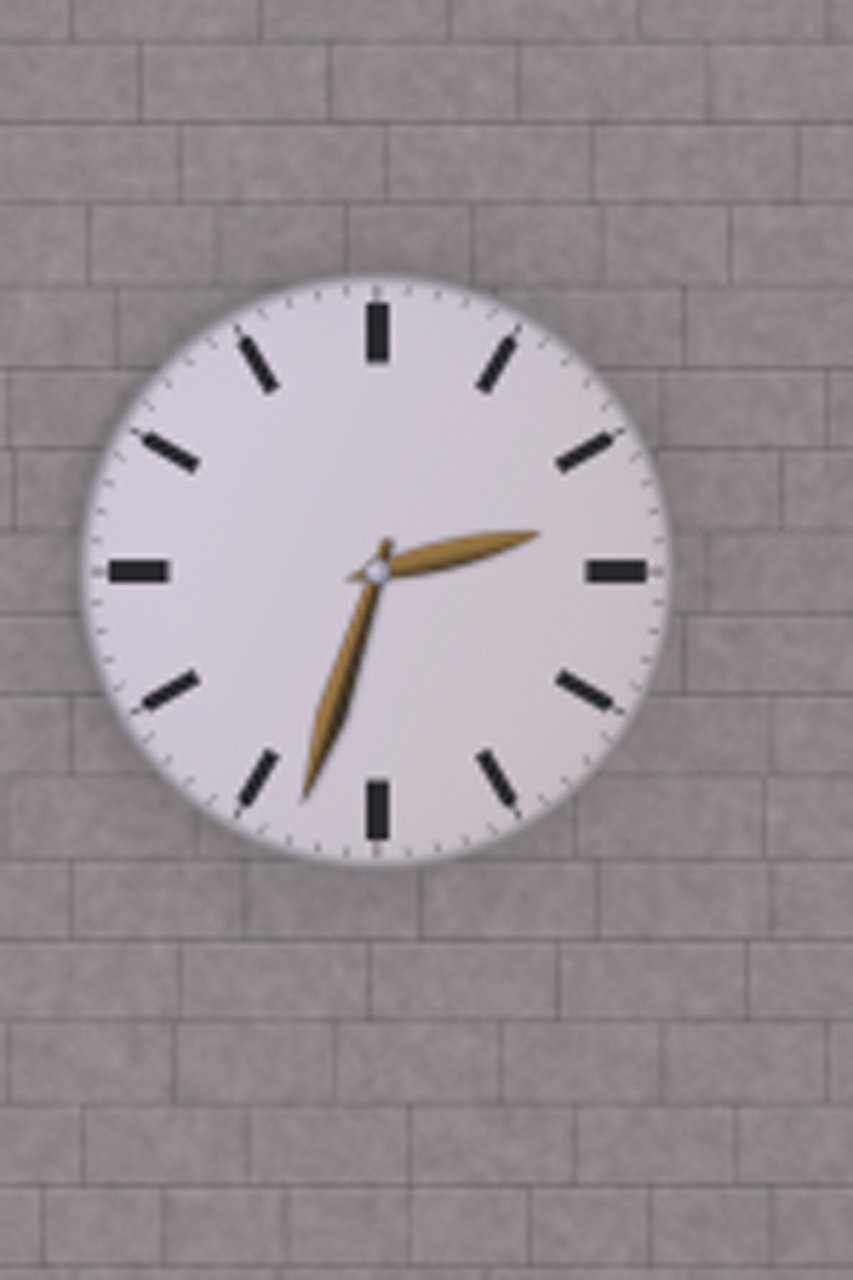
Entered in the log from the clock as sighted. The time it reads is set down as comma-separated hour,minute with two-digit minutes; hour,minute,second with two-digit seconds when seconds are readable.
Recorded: 2,33
